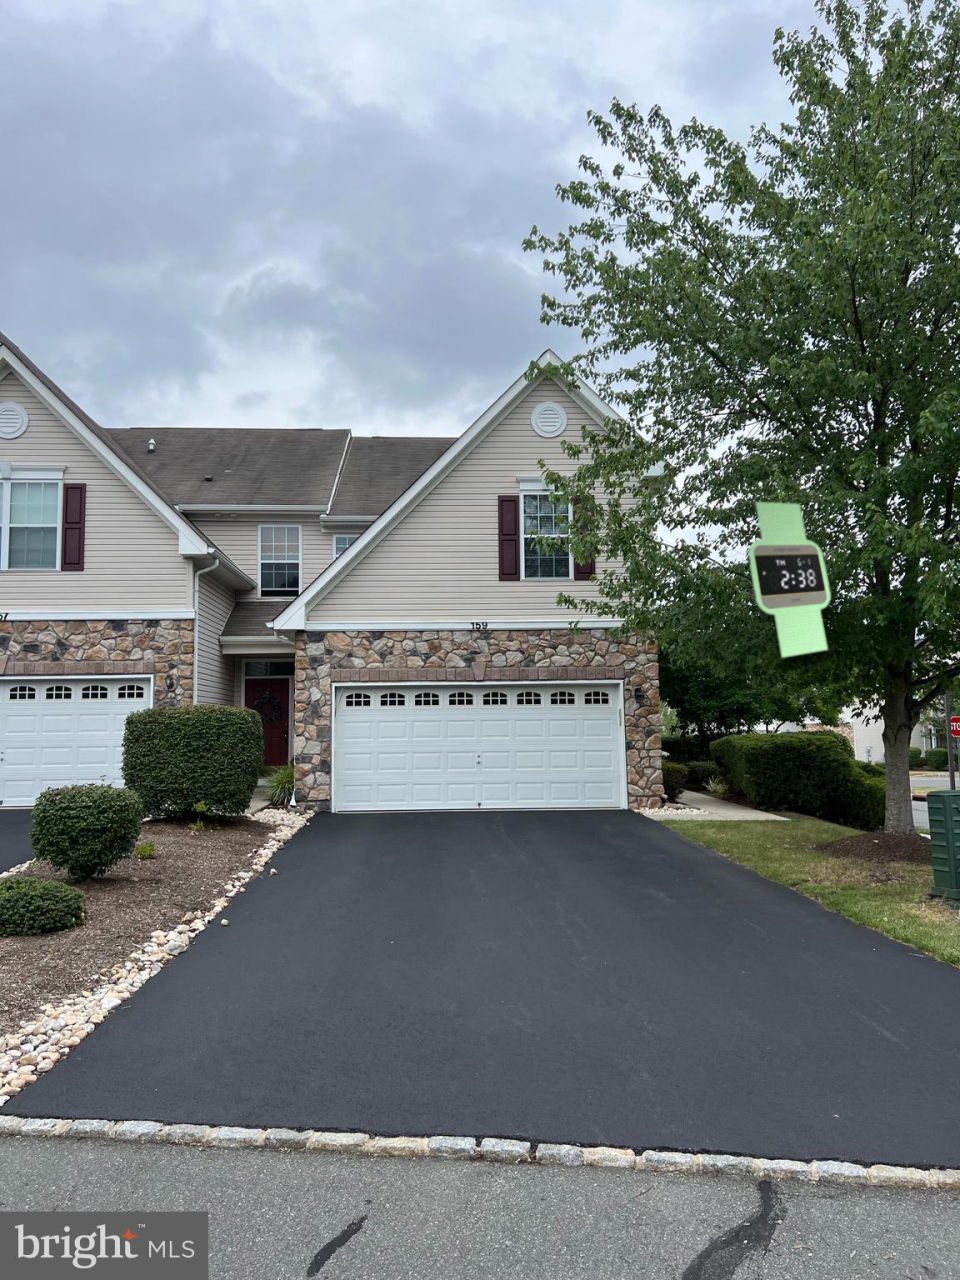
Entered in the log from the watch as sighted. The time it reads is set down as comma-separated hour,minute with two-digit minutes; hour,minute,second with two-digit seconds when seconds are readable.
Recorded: 2,38
